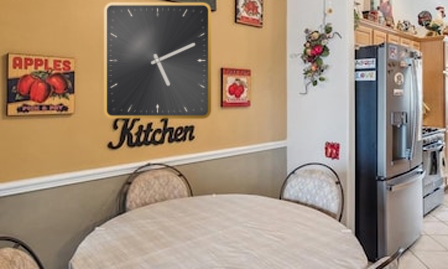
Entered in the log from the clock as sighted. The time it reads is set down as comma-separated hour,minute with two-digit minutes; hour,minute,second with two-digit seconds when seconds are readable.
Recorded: 5,11
